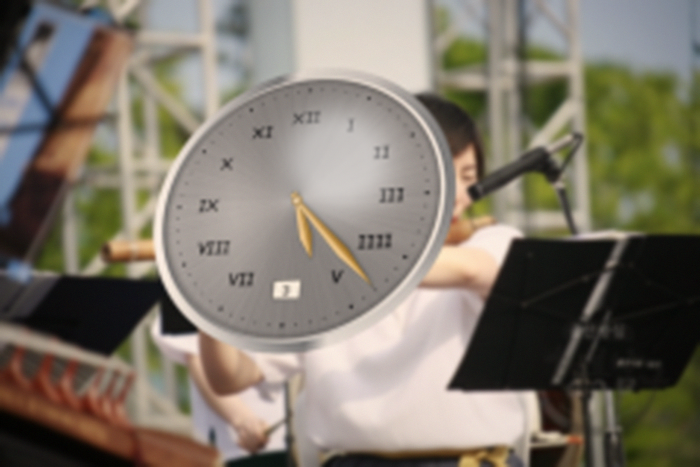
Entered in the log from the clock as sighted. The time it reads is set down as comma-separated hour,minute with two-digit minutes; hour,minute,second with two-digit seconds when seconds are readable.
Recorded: 5,23
